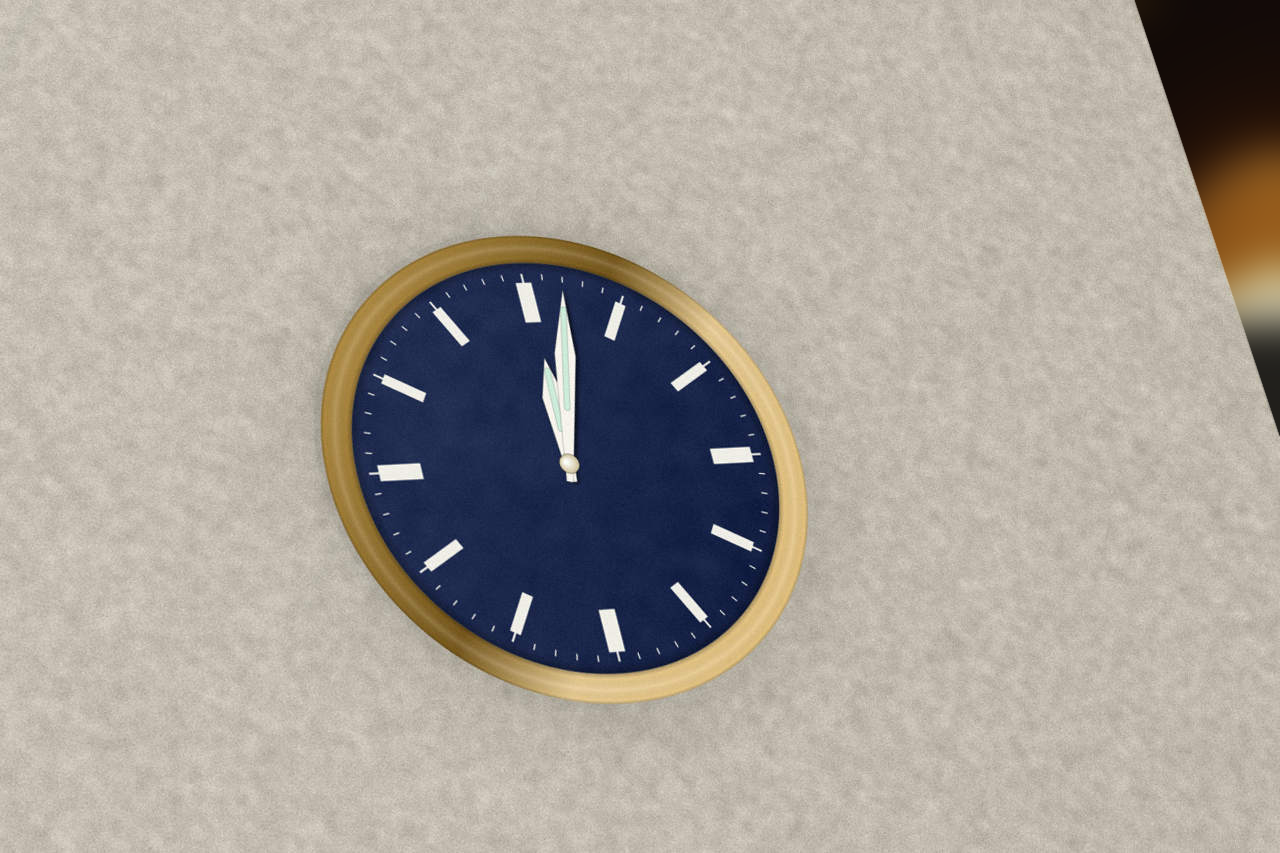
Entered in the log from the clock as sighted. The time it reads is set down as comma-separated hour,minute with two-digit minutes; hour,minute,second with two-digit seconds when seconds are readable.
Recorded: 12,02
